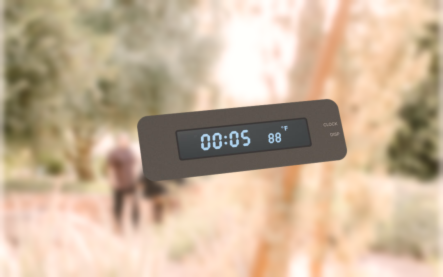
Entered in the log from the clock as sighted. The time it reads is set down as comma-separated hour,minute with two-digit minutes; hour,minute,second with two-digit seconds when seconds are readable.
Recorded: 0,05
